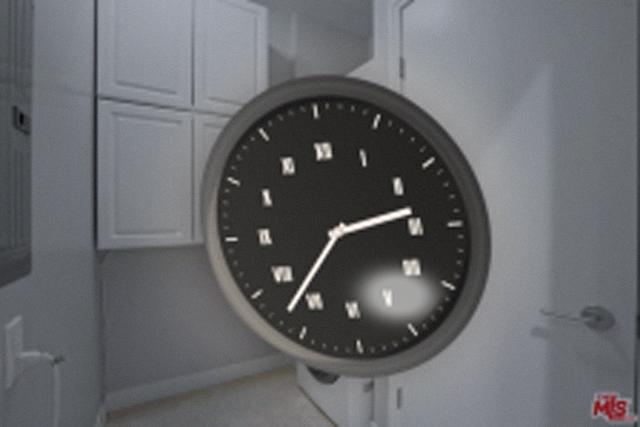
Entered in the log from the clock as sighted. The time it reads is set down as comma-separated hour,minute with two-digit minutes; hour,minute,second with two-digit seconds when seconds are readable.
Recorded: 2,37
